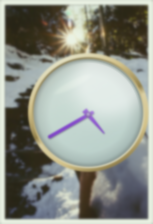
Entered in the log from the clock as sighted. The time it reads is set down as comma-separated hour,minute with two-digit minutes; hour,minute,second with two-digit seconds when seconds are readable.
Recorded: 4,40
